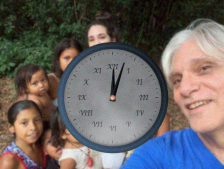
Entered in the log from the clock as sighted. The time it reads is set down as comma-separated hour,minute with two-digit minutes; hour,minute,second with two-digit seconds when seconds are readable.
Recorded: 12,03
